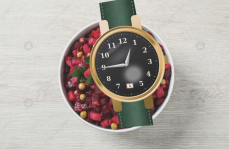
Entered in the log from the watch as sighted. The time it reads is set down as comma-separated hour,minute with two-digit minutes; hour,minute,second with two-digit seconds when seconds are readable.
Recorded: 12,45
